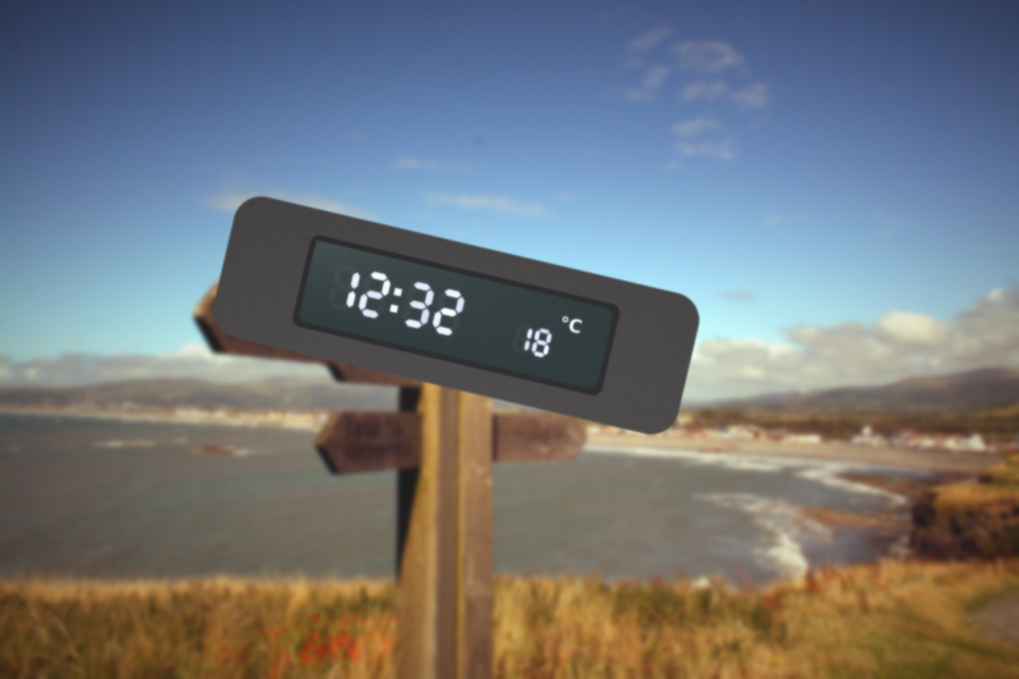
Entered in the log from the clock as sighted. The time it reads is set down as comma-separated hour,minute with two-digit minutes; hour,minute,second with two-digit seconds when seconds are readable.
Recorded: 12,32
